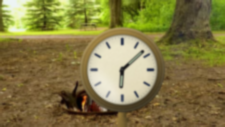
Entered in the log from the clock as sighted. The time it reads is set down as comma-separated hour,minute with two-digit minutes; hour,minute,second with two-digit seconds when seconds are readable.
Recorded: 6,08
